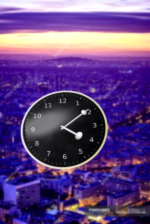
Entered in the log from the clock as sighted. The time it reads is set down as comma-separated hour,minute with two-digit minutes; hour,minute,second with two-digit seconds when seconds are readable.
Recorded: 4,09
